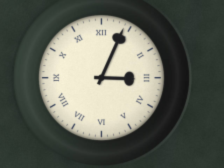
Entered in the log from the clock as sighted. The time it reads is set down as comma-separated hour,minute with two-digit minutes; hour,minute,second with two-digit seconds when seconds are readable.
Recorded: 3,04
